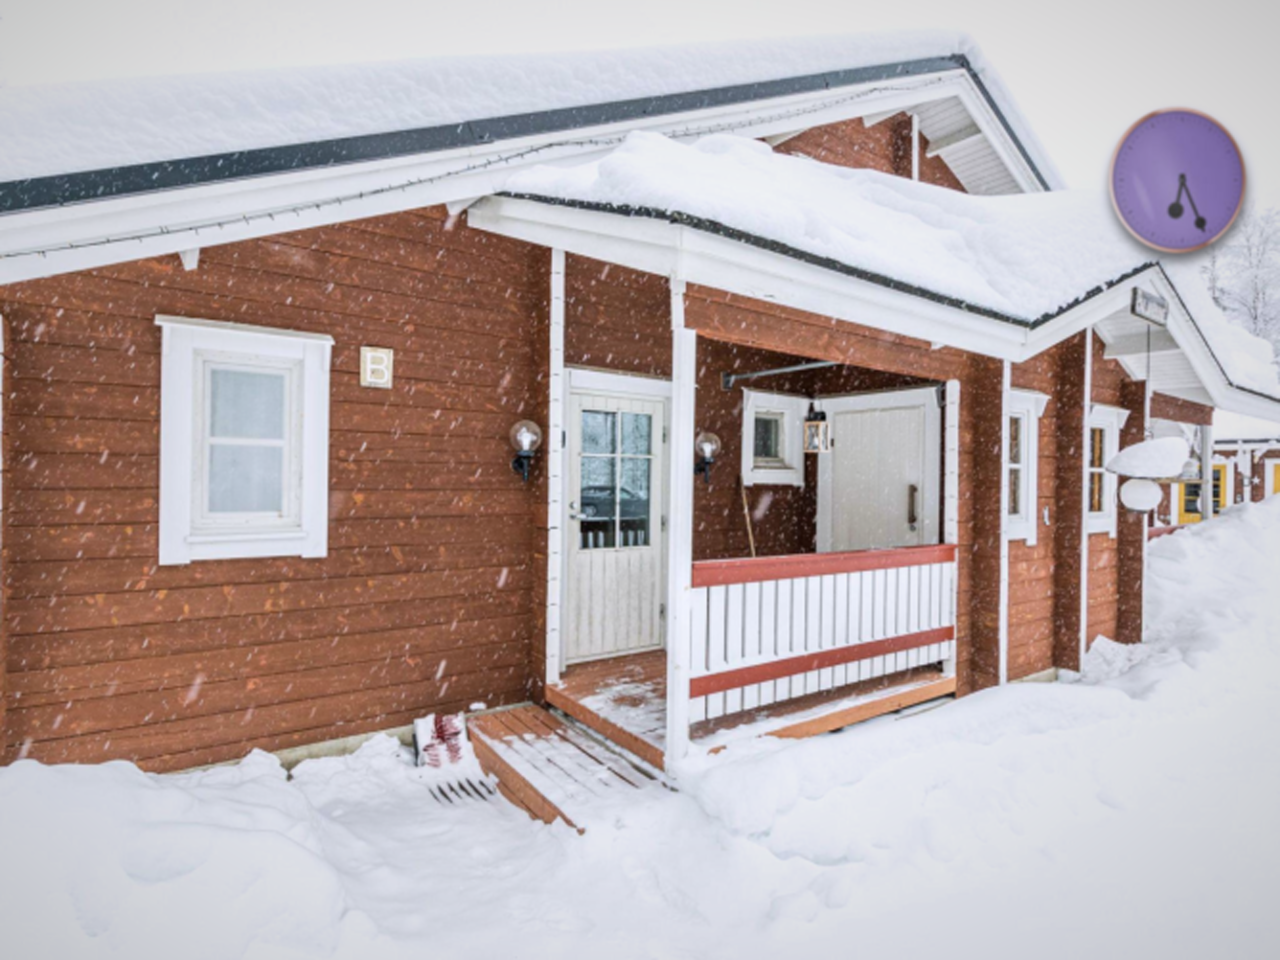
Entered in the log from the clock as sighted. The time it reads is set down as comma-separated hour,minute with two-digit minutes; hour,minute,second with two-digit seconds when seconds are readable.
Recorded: 6,26
